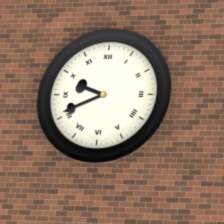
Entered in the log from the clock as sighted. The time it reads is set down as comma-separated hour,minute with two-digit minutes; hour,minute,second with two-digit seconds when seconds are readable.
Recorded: 9,41
